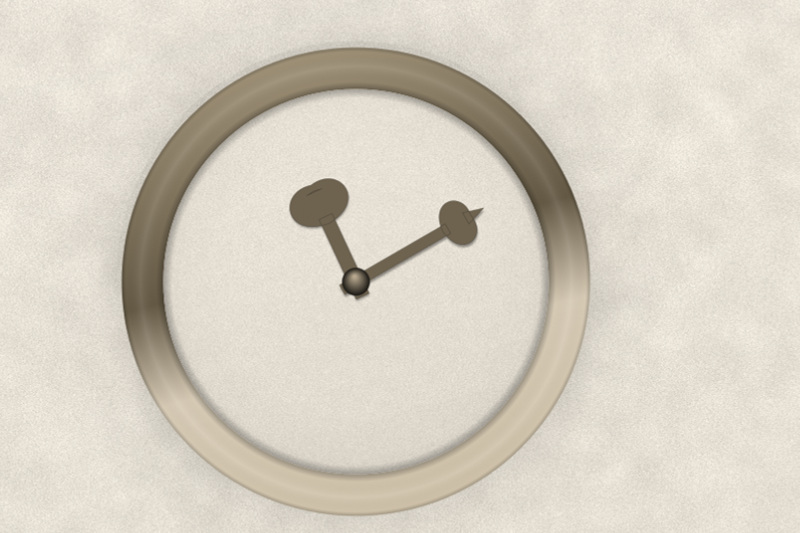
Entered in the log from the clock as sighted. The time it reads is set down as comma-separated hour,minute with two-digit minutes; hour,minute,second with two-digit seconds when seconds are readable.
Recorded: 11,10
